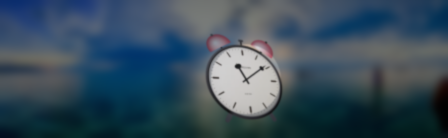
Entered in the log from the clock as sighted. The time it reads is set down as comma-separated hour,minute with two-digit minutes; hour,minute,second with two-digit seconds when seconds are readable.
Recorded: 11,09
